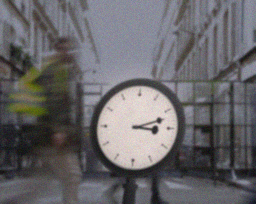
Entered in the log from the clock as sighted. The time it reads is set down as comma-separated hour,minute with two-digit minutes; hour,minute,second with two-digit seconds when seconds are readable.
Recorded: 3,12
